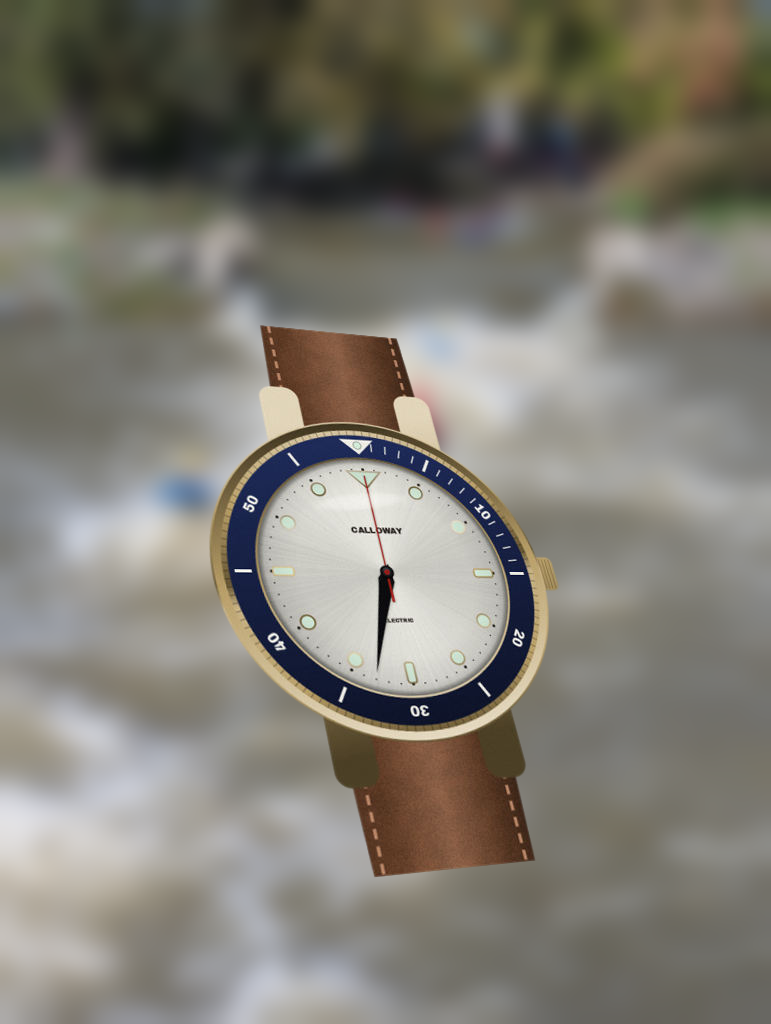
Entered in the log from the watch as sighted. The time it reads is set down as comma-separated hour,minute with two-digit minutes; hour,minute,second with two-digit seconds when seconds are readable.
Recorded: 6,33,00
